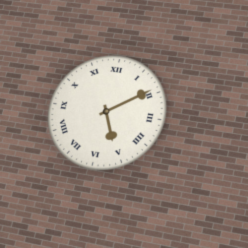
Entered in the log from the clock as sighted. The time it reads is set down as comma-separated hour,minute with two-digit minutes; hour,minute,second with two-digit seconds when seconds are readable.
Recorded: 5,09
